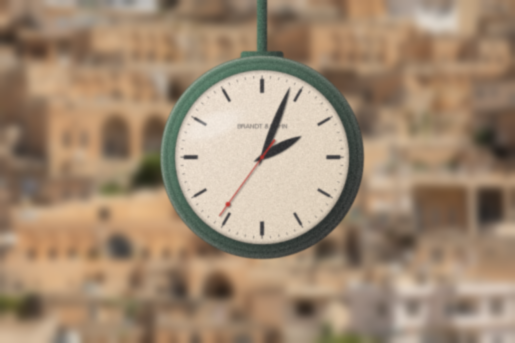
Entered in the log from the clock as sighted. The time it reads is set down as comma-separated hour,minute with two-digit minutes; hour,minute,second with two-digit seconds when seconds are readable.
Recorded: 2,03,36
